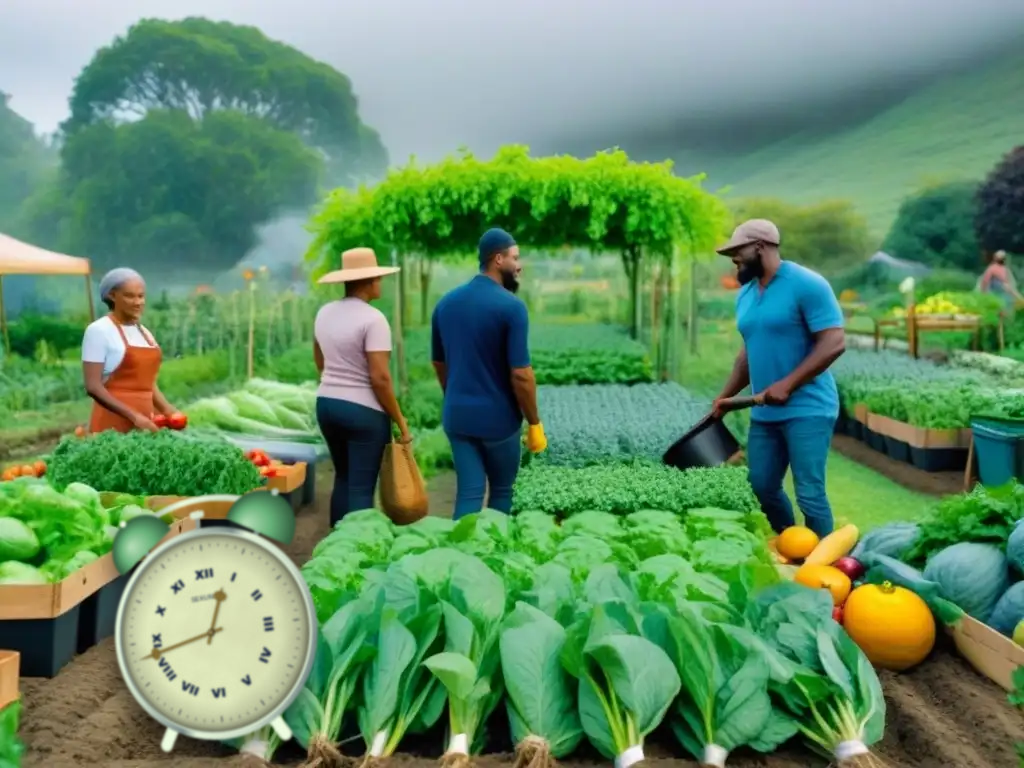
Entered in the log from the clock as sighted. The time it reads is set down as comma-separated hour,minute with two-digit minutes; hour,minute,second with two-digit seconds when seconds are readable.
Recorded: 12,43
